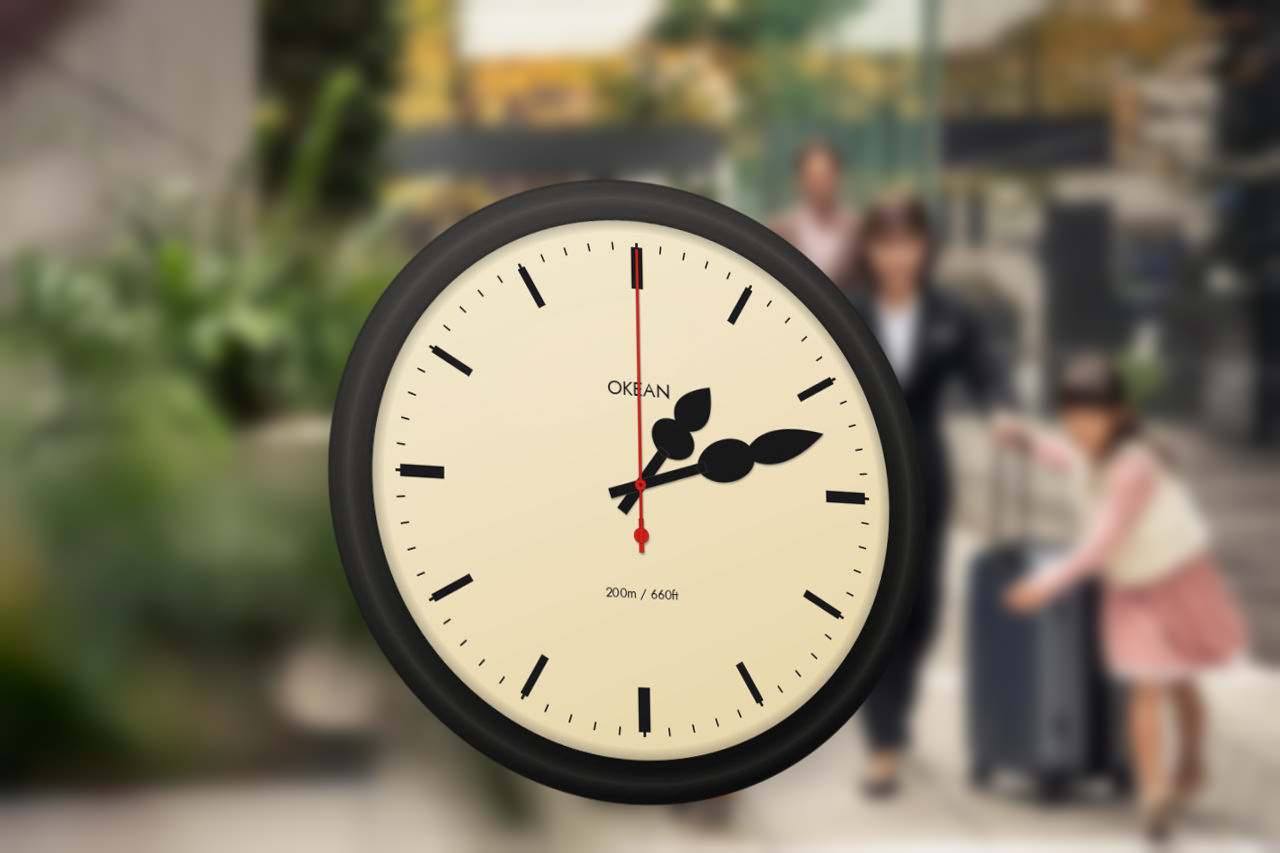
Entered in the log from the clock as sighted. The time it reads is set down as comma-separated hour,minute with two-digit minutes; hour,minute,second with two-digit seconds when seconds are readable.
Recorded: 1,12,00
